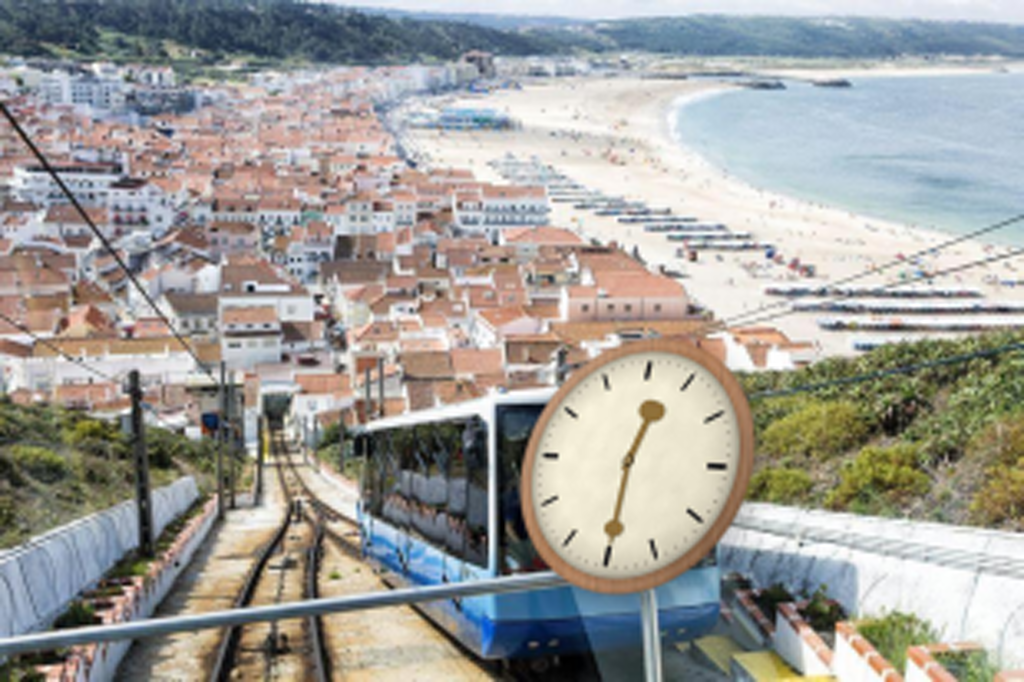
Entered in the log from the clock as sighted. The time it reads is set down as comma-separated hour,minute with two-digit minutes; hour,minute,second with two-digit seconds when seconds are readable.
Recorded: 12,30
